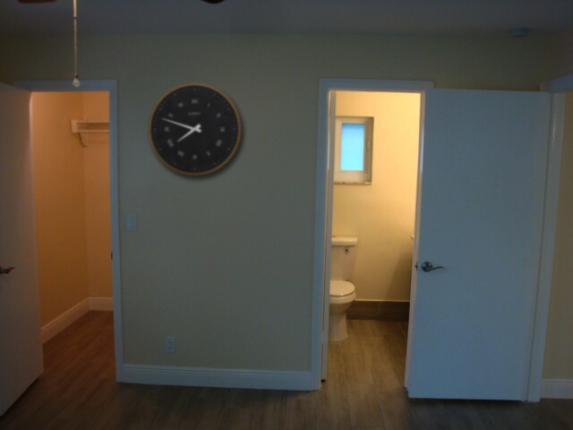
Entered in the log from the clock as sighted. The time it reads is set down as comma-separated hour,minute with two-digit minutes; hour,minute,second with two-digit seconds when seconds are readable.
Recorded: 7,48
